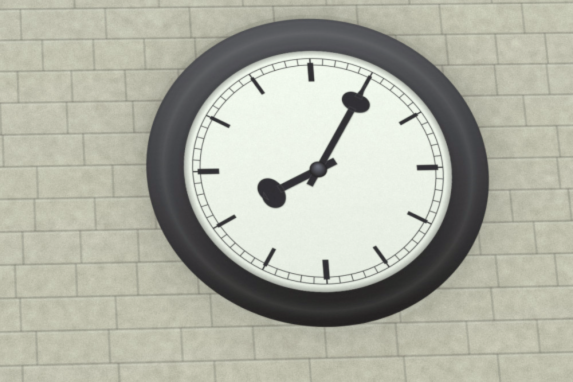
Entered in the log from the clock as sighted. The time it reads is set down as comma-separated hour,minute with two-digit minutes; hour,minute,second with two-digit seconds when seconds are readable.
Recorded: 8,05
